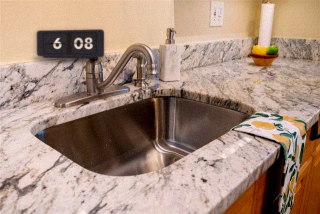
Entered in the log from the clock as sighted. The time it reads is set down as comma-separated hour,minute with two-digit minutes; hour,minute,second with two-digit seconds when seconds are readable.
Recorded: 6,08
